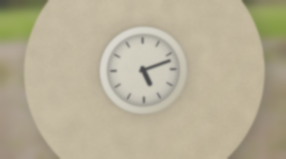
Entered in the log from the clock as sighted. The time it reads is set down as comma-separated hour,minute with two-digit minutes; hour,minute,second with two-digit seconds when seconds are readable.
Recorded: 5,12
